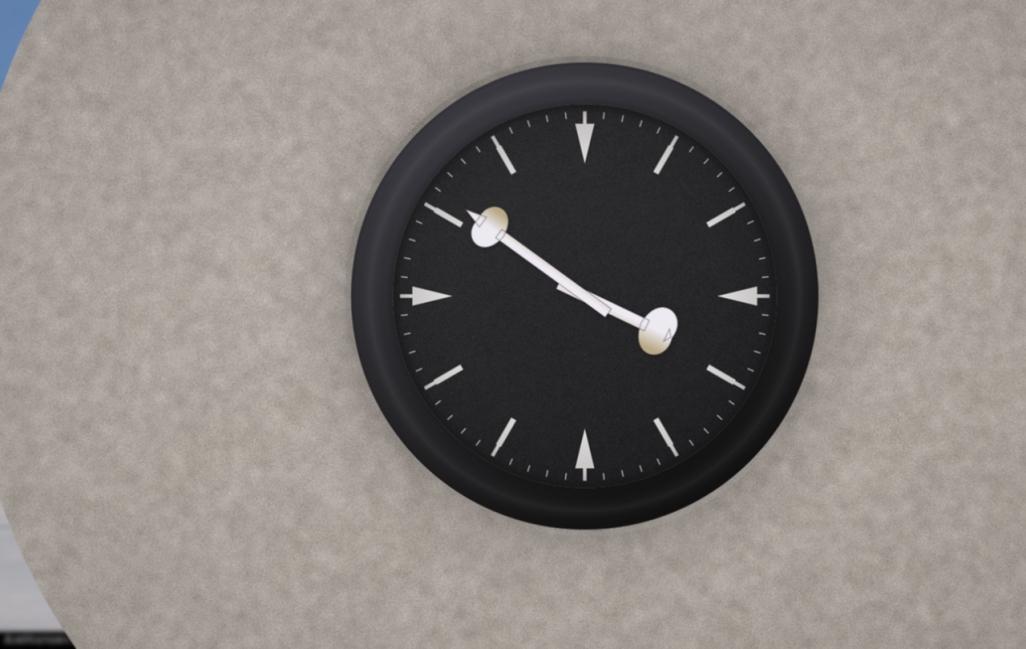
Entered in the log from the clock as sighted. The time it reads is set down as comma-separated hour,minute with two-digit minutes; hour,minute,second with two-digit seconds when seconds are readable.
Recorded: 3,51
